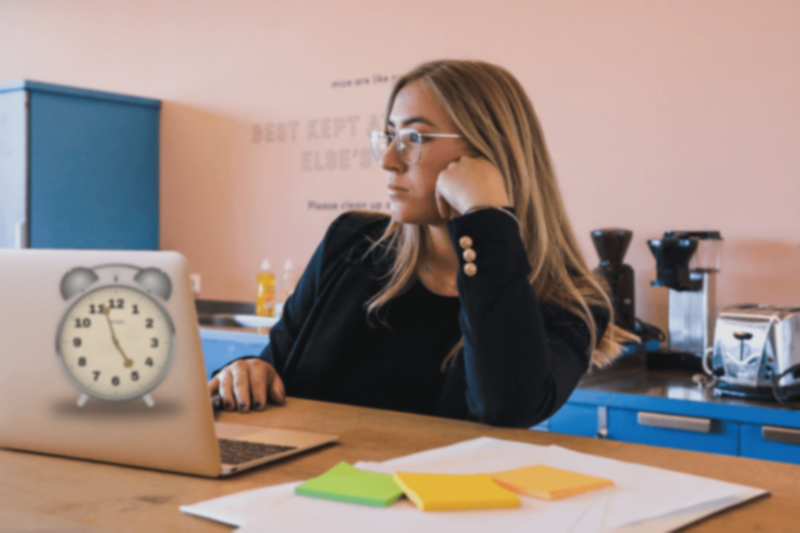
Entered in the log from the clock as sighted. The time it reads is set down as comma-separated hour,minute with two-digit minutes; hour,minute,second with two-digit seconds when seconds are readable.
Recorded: 4,57
